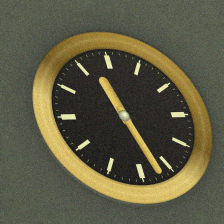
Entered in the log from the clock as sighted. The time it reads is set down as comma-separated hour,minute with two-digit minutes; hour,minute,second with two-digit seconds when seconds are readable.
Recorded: 11,27
